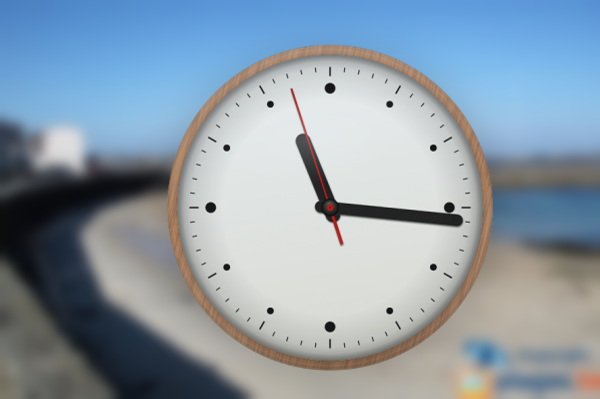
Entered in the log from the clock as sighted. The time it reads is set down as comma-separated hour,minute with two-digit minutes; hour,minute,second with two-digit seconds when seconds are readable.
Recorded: 11,15,57
